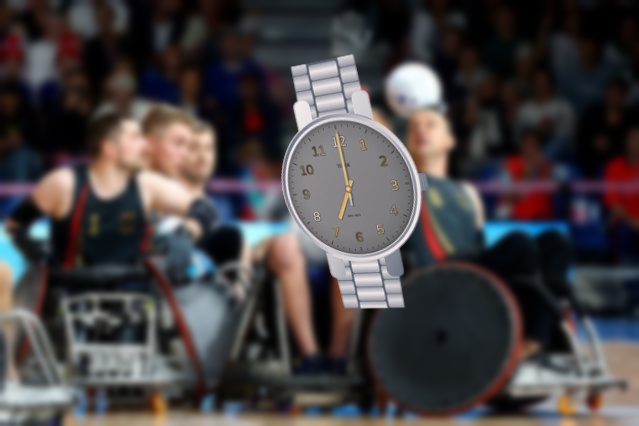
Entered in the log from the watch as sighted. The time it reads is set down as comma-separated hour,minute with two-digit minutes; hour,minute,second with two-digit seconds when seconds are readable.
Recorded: 7,00,00
